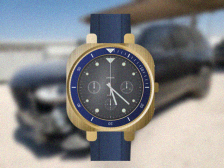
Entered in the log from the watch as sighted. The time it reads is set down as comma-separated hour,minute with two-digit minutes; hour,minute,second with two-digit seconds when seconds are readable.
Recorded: 5,22
